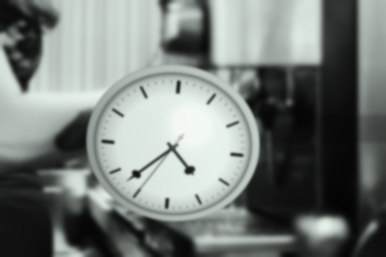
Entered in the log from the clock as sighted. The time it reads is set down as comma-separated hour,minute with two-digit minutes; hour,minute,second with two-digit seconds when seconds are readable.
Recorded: 4,37,35
